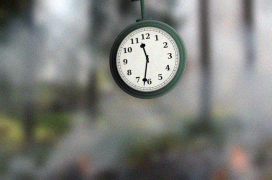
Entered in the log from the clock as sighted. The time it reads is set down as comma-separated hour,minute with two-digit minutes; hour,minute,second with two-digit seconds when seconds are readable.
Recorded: 11,32
